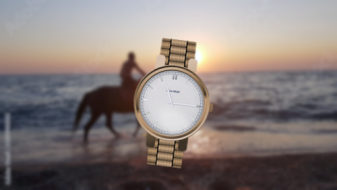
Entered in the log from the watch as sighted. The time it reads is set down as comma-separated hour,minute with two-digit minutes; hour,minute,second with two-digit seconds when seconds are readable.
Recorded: 11,15
